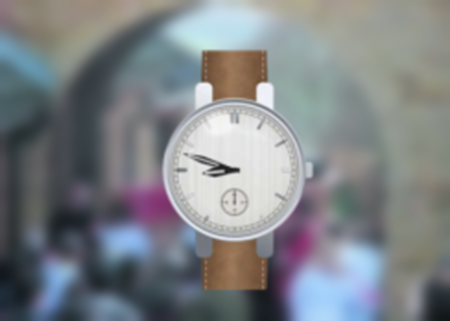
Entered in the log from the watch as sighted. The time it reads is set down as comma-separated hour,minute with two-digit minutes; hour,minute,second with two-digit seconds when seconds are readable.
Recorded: 8,48
